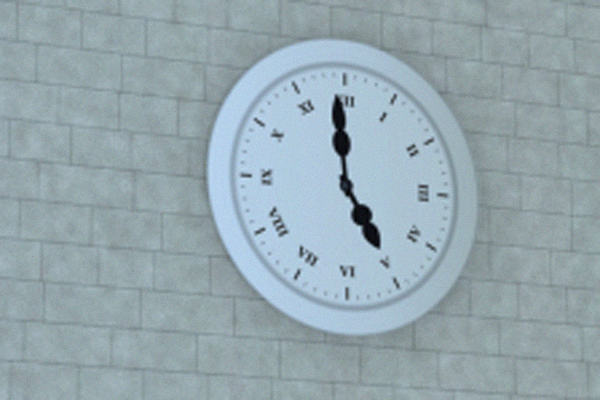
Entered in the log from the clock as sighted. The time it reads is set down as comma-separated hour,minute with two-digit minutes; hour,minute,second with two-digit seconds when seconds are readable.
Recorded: 4,59
